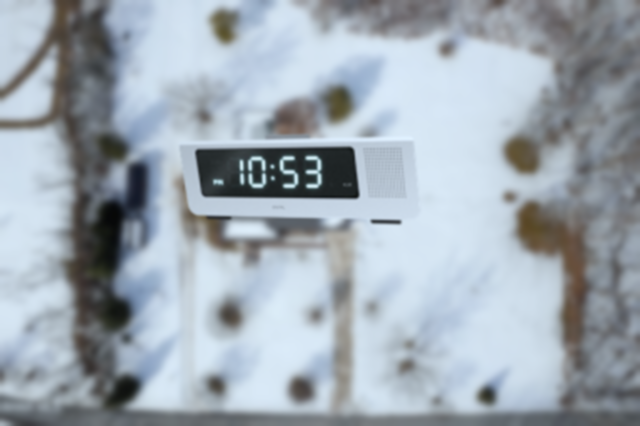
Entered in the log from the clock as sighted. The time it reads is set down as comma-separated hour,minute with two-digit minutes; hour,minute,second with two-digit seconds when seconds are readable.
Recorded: 10,53
